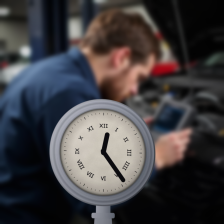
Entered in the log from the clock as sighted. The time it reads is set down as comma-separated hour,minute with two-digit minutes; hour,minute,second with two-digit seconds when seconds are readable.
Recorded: 12,24
